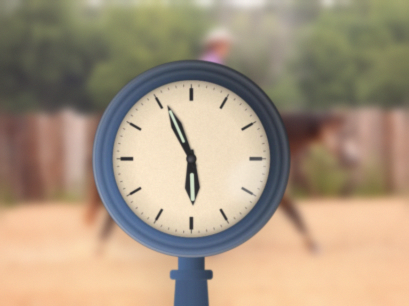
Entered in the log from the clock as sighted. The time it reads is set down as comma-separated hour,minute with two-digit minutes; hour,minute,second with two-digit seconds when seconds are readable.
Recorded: 5,56
